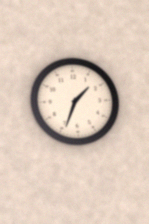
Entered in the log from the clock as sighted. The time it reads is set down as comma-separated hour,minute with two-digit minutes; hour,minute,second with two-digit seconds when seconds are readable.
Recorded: 1,34
